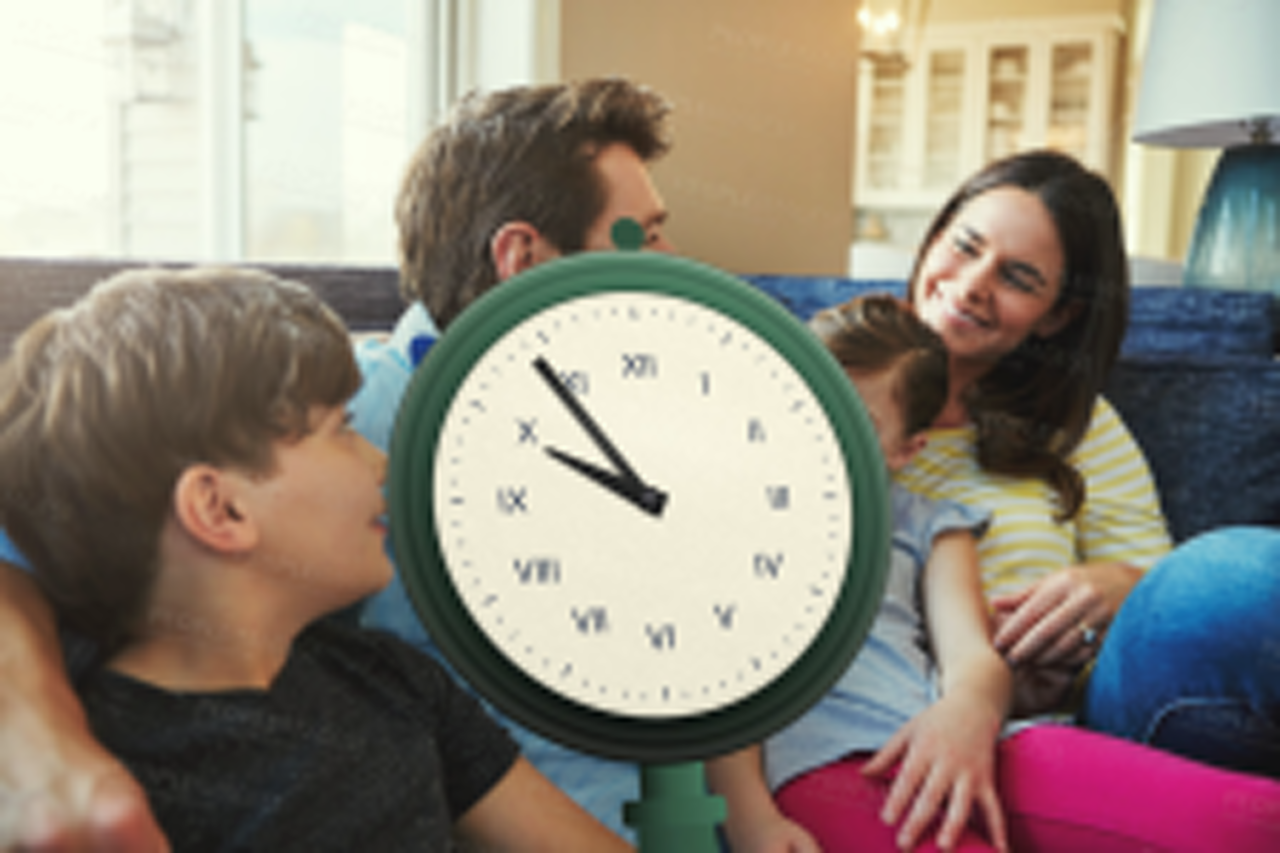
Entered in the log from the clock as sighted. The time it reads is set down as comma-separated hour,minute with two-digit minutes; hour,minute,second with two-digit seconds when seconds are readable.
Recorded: 9,54
